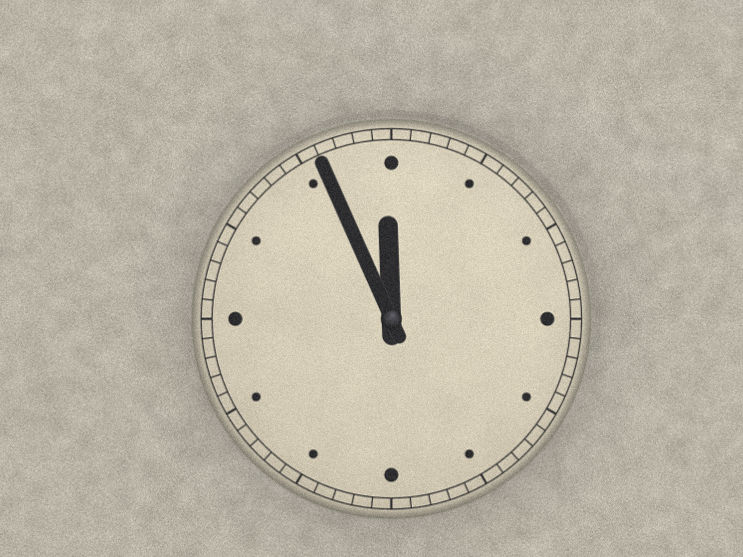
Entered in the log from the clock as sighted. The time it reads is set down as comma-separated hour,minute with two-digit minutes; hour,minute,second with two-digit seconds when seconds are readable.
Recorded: 11,56
